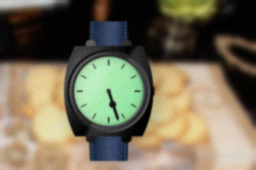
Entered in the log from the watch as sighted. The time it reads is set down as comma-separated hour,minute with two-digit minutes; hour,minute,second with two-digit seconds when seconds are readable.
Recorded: 5,27
